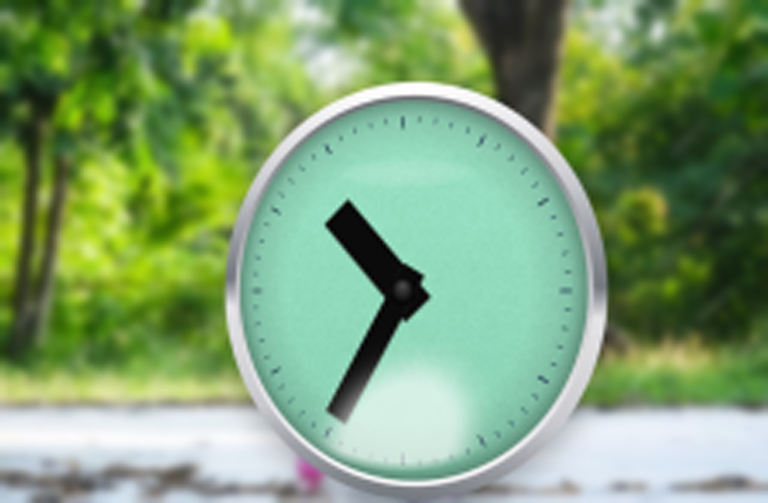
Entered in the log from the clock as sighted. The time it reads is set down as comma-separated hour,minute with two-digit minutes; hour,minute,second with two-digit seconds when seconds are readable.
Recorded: 10,35
